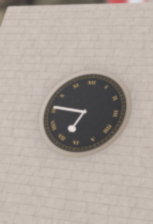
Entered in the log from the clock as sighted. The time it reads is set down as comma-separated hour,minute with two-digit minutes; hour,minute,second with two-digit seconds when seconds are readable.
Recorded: 6,46
